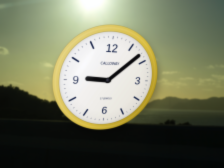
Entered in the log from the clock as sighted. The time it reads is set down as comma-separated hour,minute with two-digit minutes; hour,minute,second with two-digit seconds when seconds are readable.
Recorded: 9,08
